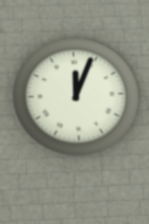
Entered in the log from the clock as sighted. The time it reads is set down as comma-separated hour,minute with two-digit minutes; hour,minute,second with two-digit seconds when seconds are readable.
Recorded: 12,04
